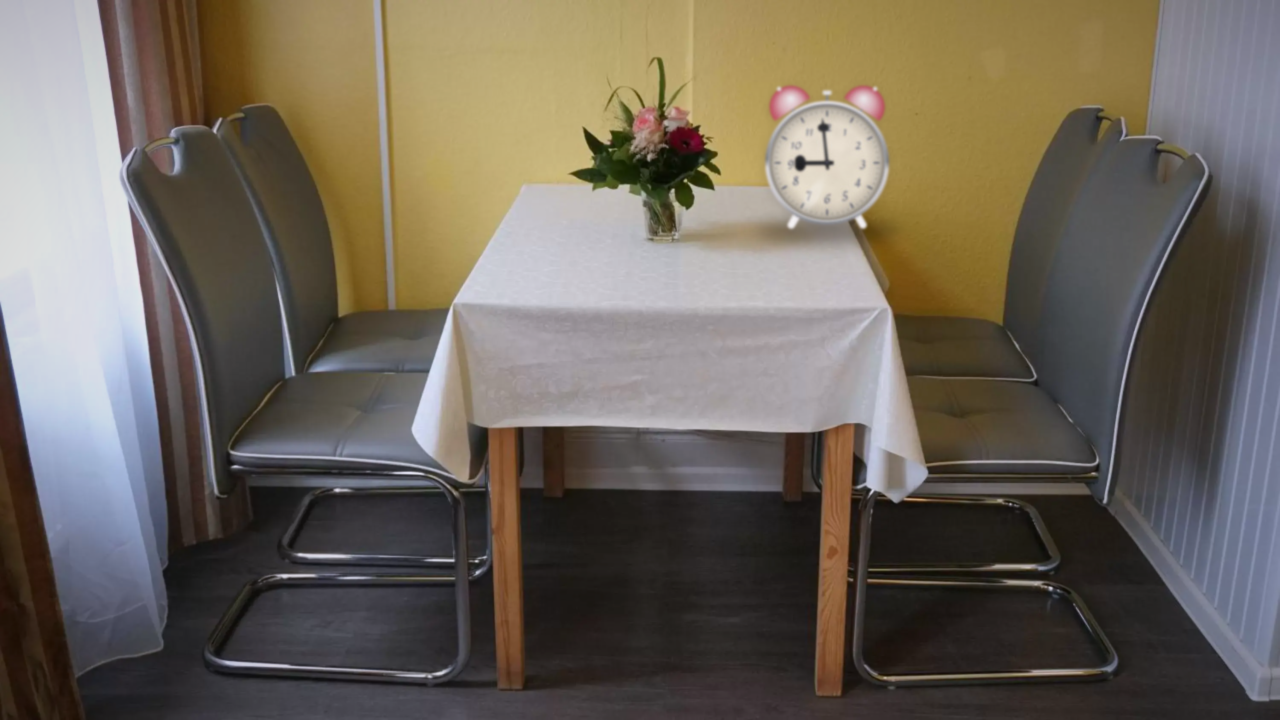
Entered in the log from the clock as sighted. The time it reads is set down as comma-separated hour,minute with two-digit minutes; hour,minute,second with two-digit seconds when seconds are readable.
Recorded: 8,59
